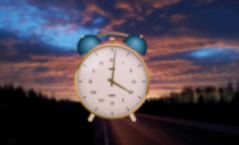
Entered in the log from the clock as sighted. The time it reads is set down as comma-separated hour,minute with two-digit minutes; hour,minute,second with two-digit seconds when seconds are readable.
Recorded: 4,01
